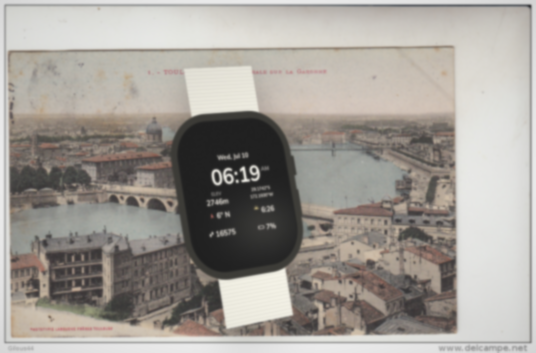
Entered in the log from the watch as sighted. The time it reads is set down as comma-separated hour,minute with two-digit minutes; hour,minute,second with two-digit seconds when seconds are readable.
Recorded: 6,19
